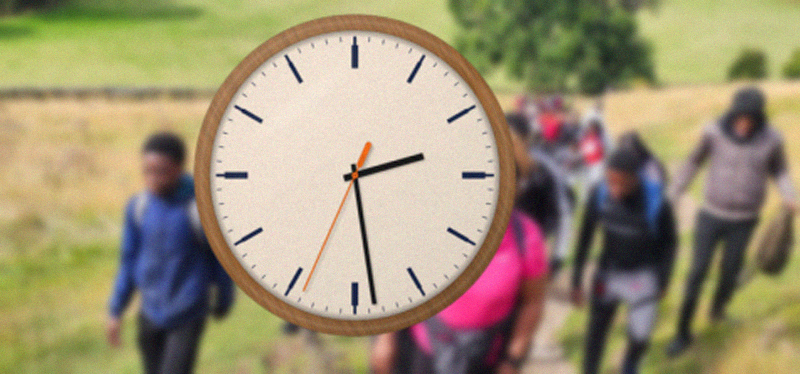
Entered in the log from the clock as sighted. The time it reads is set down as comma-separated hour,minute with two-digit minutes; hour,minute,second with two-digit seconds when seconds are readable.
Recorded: 2,28,34
